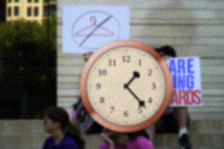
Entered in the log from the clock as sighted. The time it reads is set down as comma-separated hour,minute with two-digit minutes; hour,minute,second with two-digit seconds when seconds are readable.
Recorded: 1,23
